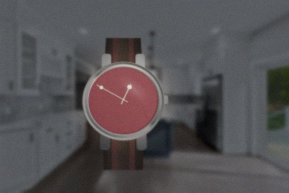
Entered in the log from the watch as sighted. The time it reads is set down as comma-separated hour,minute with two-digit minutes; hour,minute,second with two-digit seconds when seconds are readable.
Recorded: 12,50
